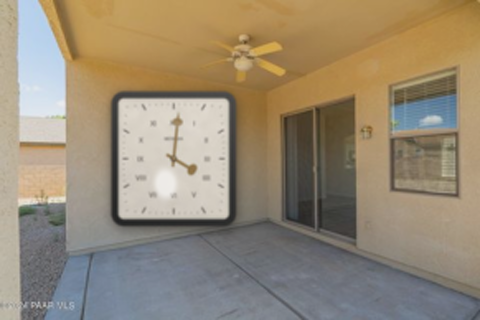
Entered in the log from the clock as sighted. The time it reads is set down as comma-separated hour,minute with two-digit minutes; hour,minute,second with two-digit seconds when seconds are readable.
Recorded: 4,01
